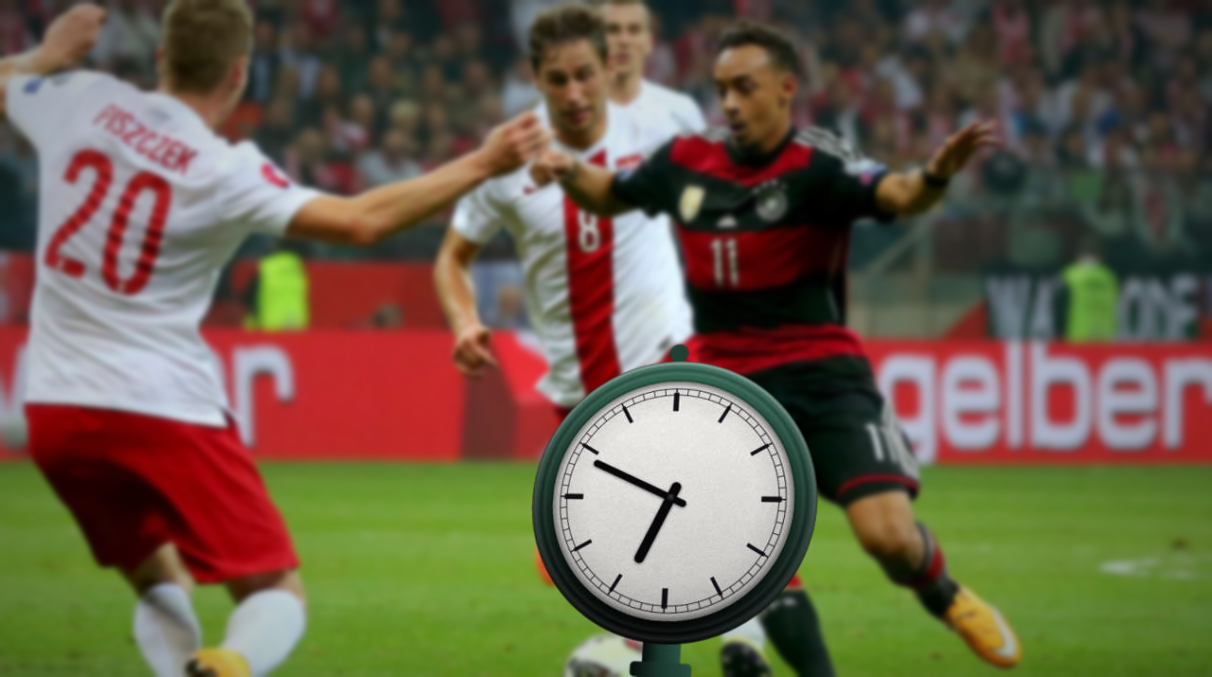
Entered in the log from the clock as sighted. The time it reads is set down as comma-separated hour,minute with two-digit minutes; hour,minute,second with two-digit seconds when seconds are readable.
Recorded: 6,49
